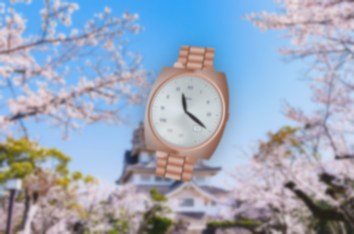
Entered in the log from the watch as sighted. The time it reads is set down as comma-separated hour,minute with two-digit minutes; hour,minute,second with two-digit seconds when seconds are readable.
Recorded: 11,20
